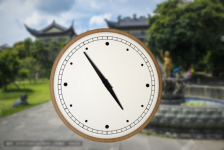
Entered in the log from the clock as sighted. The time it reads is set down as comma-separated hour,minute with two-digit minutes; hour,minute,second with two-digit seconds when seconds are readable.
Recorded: 4,54
